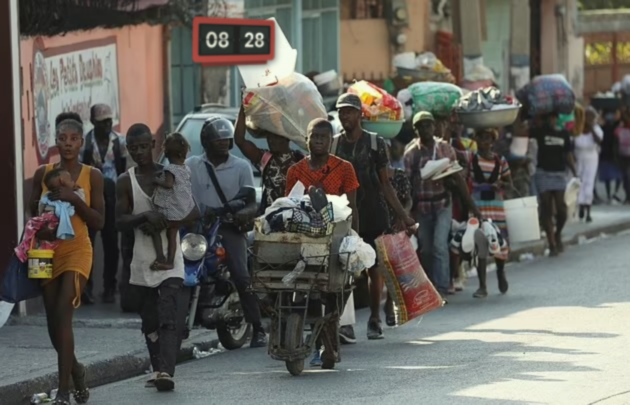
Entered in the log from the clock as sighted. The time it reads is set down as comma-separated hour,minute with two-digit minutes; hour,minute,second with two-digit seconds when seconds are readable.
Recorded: 8,28
